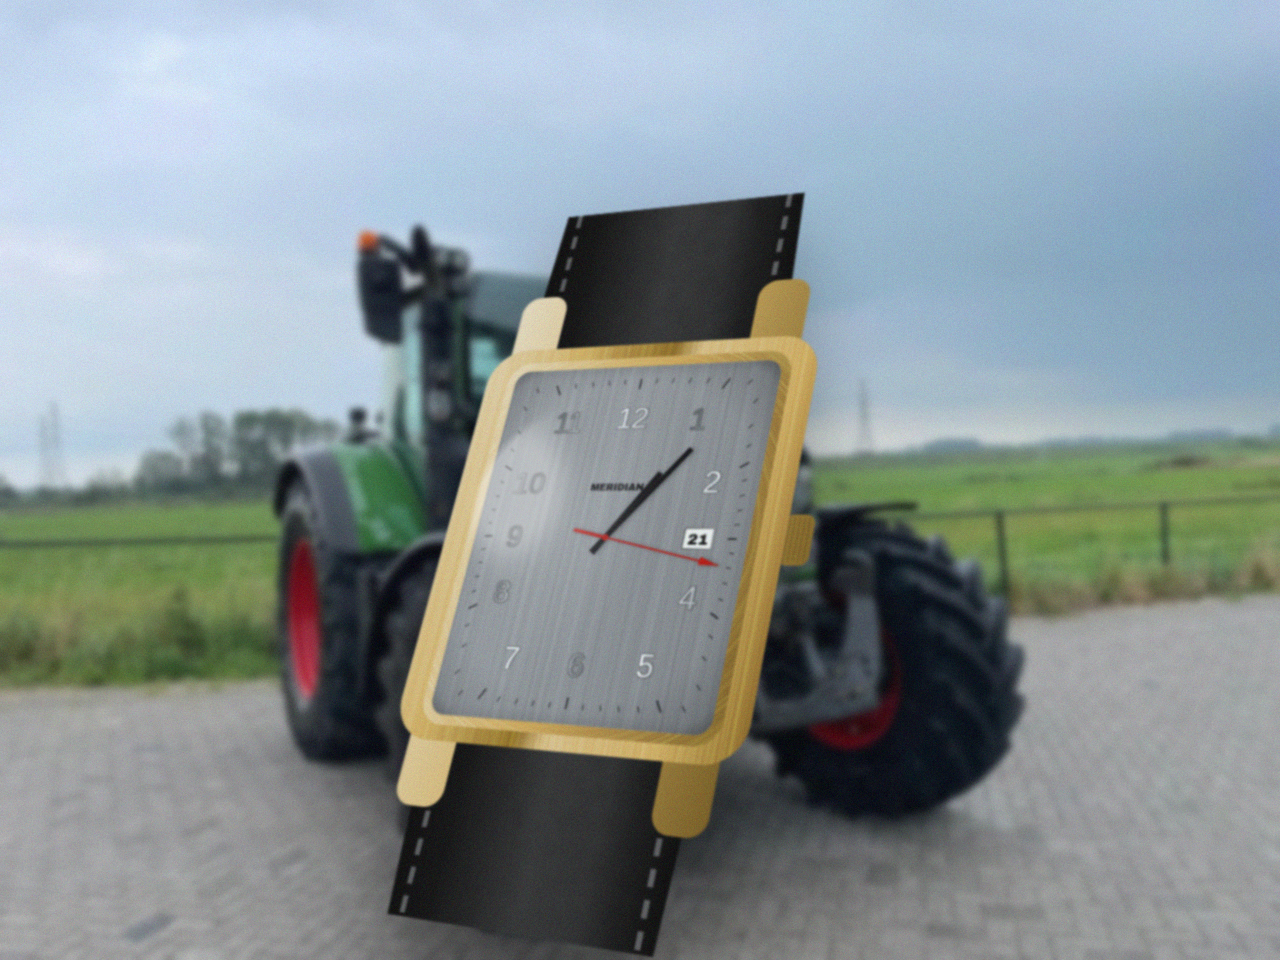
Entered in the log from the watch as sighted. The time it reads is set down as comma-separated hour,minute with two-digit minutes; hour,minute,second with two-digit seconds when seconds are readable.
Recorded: 1,06,17
